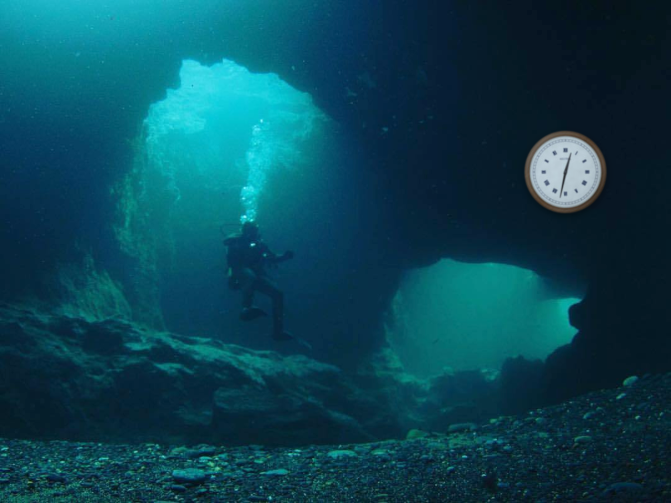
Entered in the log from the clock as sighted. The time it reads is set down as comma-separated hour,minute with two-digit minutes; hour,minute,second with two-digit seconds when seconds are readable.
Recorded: 12,32
